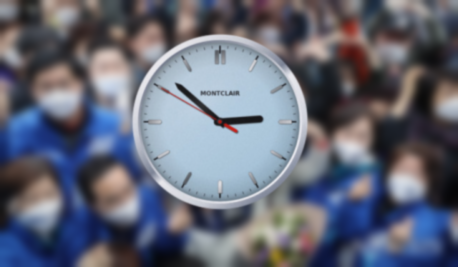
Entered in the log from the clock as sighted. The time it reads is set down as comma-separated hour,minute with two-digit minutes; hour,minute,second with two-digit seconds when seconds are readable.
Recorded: 2,51,50
